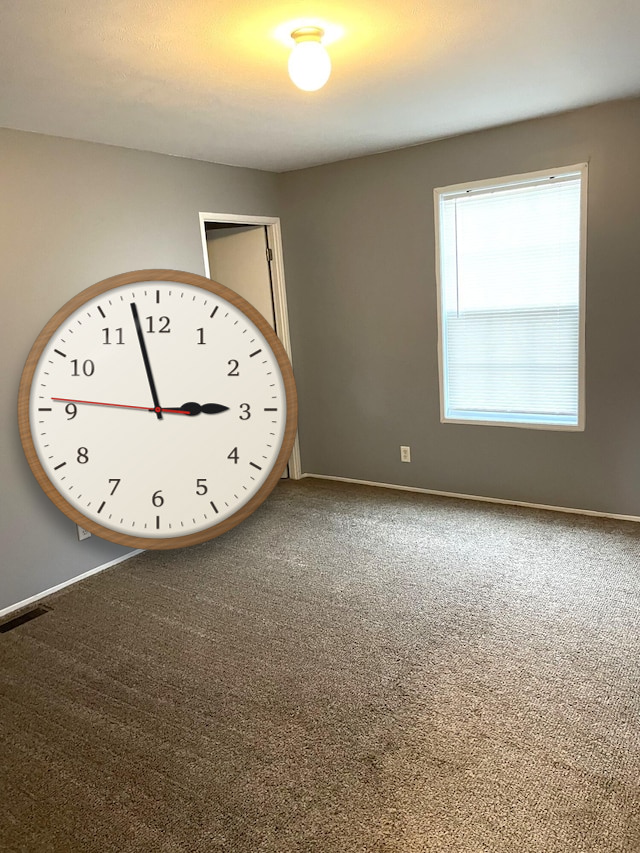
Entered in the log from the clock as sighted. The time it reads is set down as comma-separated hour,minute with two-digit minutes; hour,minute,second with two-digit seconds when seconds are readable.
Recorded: 2,57,46
